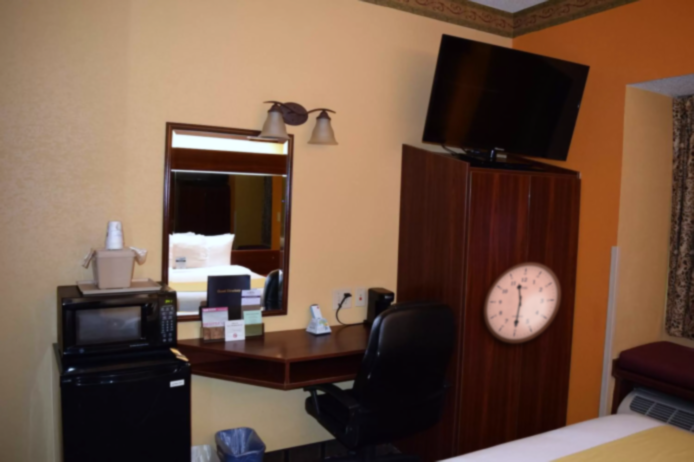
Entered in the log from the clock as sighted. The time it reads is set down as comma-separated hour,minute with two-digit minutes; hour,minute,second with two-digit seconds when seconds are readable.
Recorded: 11,30
